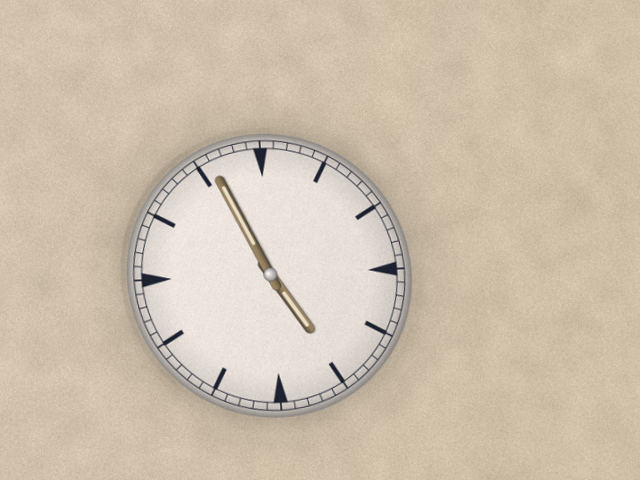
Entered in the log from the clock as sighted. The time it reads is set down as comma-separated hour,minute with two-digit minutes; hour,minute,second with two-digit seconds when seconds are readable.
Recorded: 4,56
